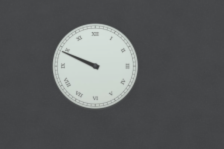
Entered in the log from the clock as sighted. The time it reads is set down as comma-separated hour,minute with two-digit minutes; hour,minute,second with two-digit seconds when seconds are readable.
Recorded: 9,49
